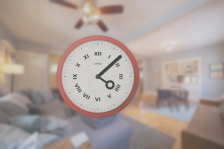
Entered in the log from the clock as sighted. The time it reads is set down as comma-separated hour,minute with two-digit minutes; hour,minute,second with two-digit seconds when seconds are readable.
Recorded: 4,08
